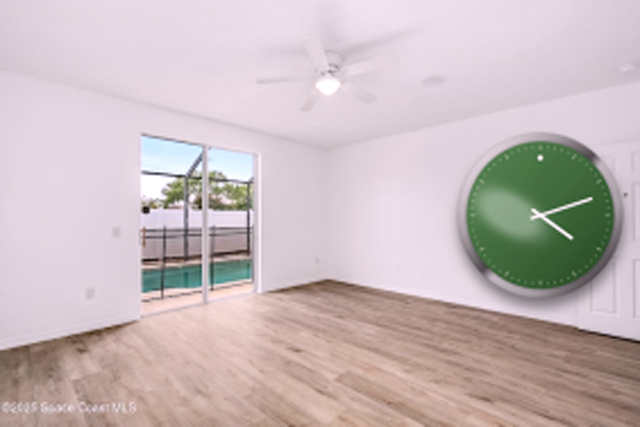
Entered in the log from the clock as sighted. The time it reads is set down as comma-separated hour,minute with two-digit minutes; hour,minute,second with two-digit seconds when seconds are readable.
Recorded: 4,12
